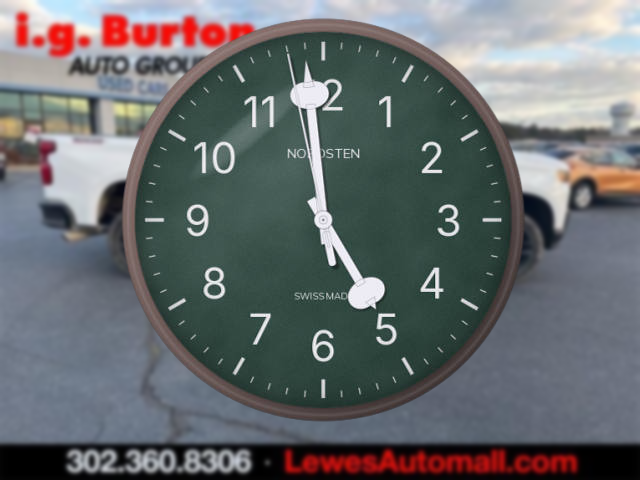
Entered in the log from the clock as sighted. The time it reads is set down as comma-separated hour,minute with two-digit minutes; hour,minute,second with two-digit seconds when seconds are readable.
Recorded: 4,58,58
